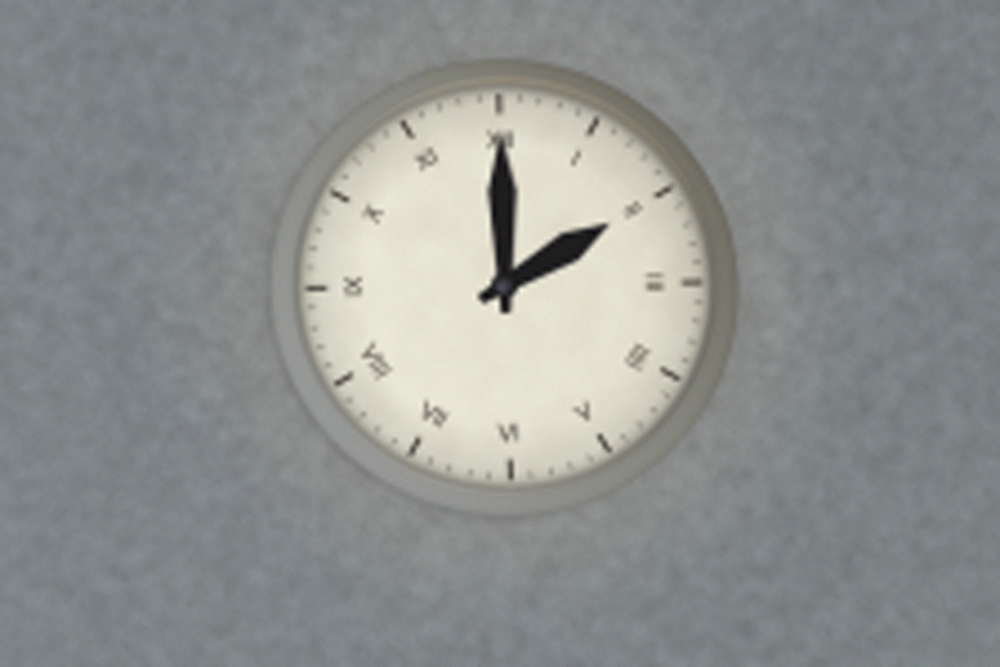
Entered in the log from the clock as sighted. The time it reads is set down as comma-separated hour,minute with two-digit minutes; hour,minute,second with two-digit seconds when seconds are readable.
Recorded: 2,00
